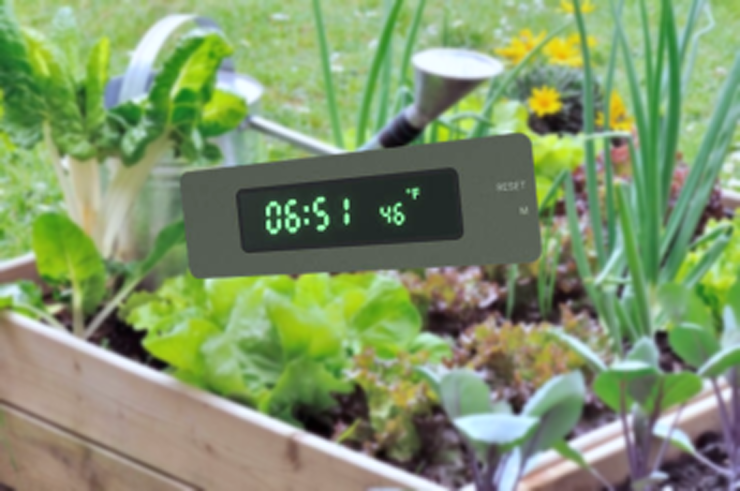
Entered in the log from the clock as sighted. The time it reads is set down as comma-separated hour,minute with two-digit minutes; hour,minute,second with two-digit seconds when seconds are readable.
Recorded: 6,51
